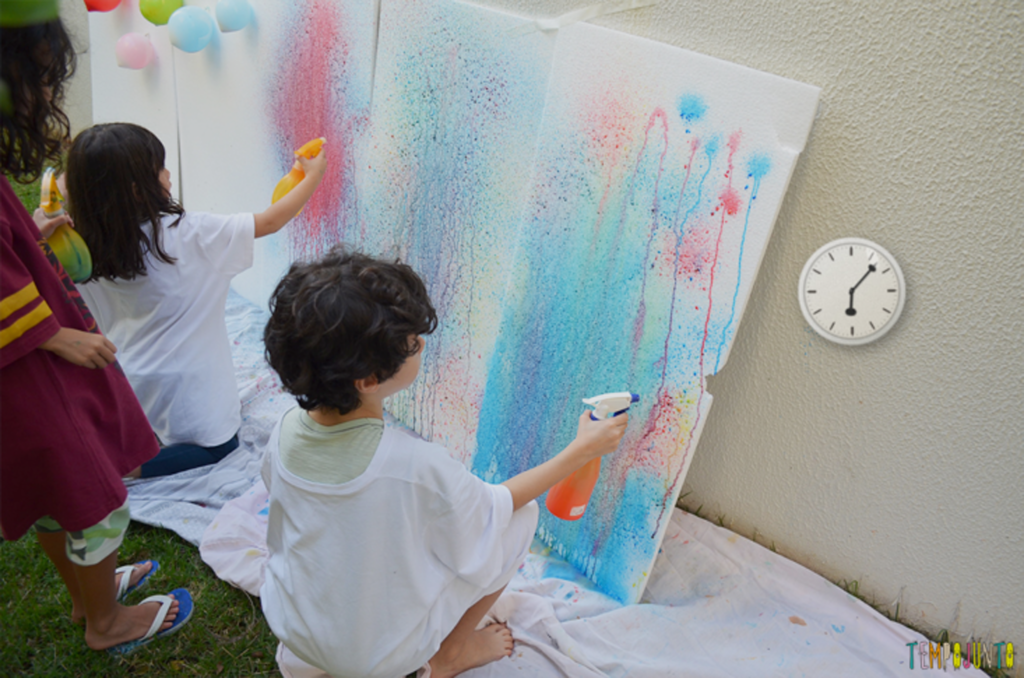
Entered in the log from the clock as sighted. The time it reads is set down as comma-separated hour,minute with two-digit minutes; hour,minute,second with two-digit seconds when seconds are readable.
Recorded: 6,07
